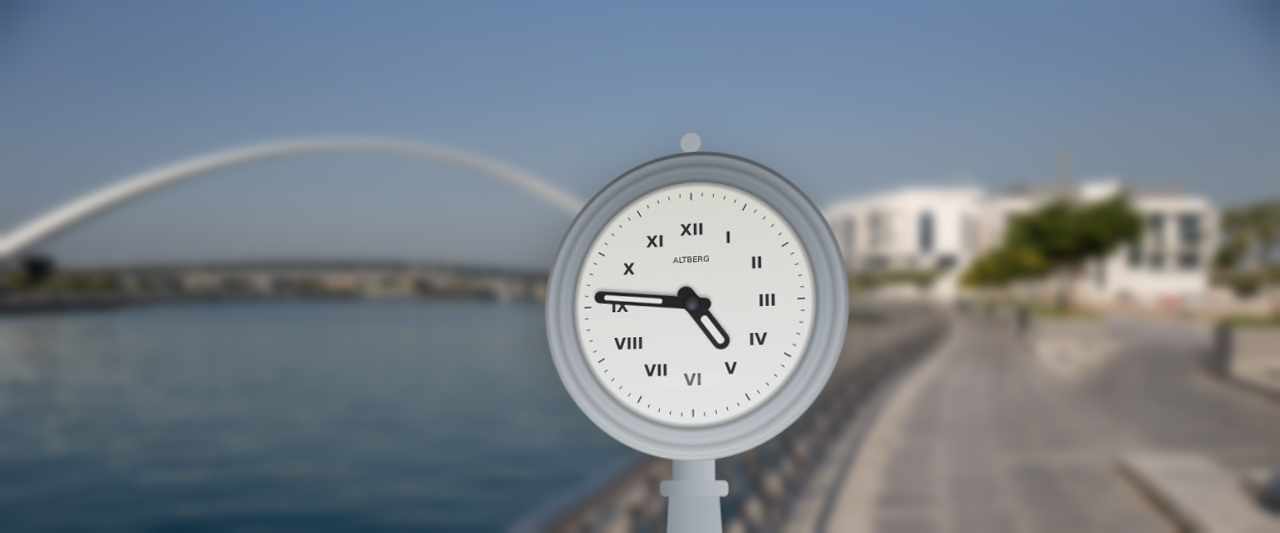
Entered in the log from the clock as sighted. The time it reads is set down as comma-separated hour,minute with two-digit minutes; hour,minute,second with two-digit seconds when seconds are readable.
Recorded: 4,46
